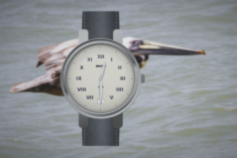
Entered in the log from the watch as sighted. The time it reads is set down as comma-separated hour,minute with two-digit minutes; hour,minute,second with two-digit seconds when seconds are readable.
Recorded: 12,30
